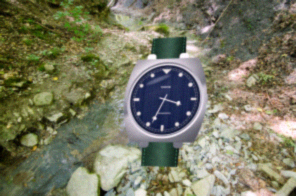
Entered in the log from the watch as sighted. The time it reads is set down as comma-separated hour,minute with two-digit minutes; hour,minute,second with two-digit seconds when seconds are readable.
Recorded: 3,34
